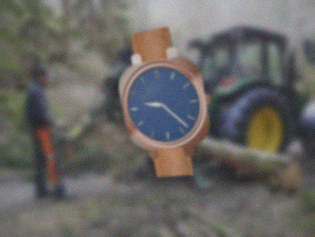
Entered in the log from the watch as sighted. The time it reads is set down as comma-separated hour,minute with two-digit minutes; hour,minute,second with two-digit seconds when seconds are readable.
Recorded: 9,23
